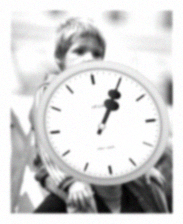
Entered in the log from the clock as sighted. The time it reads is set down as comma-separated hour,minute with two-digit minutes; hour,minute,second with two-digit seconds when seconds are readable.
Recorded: 1,05
